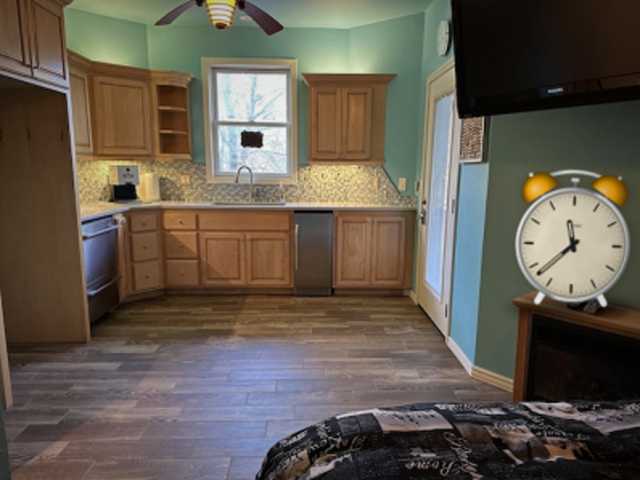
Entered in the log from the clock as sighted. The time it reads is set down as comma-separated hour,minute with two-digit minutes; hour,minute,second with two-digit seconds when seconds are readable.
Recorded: 11,38
